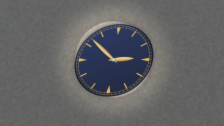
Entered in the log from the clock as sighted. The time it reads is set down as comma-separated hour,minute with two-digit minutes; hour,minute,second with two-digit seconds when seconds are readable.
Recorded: 2,52
